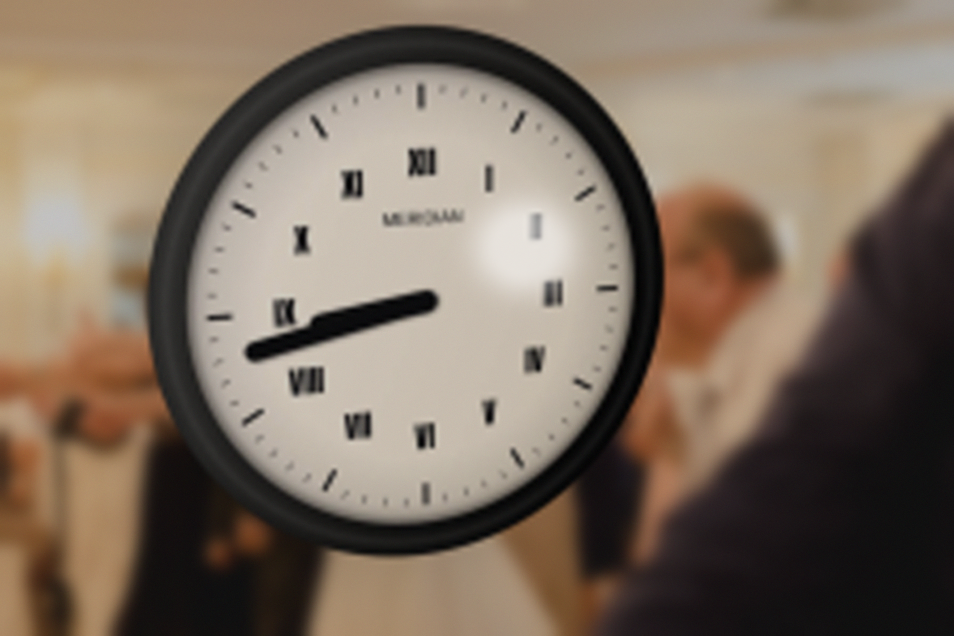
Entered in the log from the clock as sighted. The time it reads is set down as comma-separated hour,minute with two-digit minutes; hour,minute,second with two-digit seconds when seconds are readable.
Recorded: 8,43
